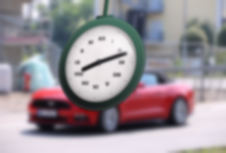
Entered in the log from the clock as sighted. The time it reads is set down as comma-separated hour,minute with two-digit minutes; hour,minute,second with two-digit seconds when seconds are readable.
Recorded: 8,12
